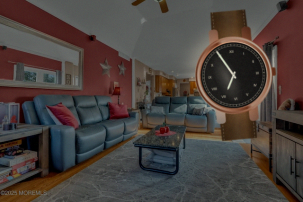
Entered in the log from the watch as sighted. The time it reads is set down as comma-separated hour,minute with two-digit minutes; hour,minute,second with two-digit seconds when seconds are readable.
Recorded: 6,55
